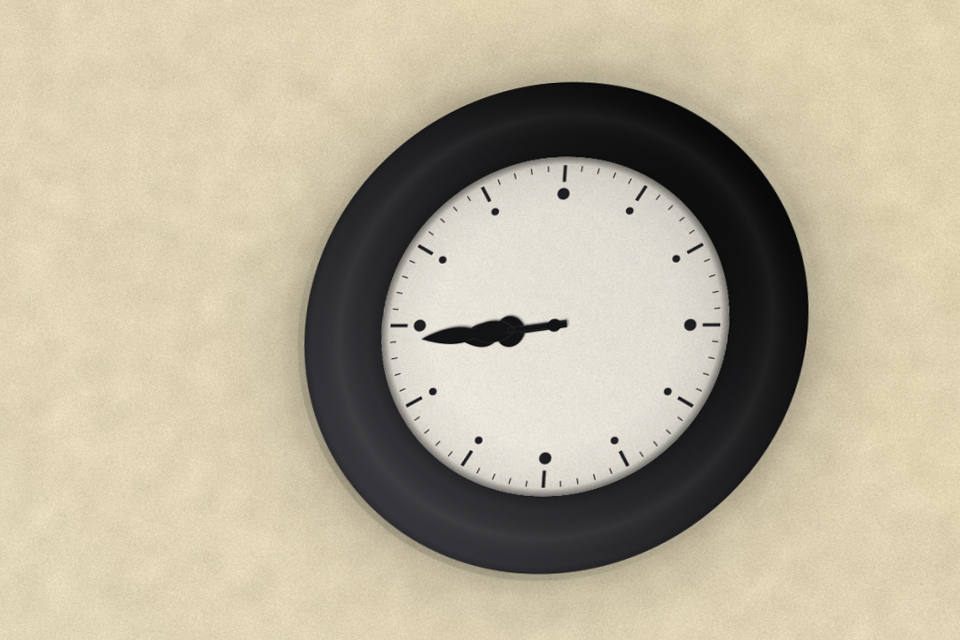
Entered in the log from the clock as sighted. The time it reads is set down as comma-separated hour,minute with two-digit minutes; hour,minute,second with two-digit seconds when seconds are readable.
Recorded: 8,44
